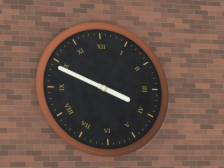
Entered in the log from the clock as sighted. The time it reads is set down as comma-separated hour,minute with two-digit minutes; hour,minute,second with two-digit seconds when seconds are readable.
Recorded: 3,49
